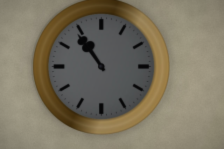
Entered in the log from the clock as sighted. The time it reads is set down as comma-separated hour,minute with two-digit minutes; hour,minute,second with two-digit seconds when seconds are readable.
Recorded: 10,54
